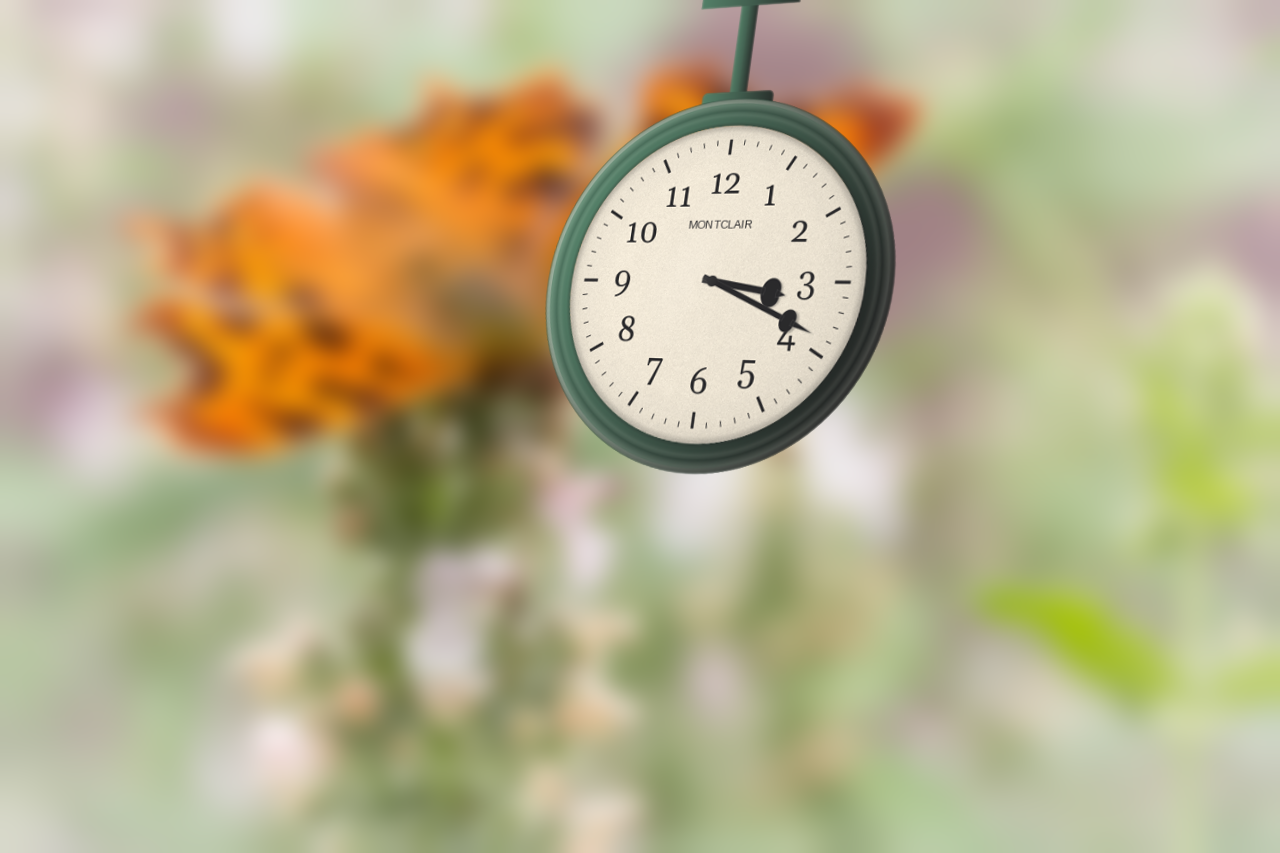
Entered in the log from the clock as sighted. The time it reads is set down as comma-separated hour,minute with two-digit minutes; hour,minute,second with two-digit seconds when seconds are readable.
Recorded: 3,19
